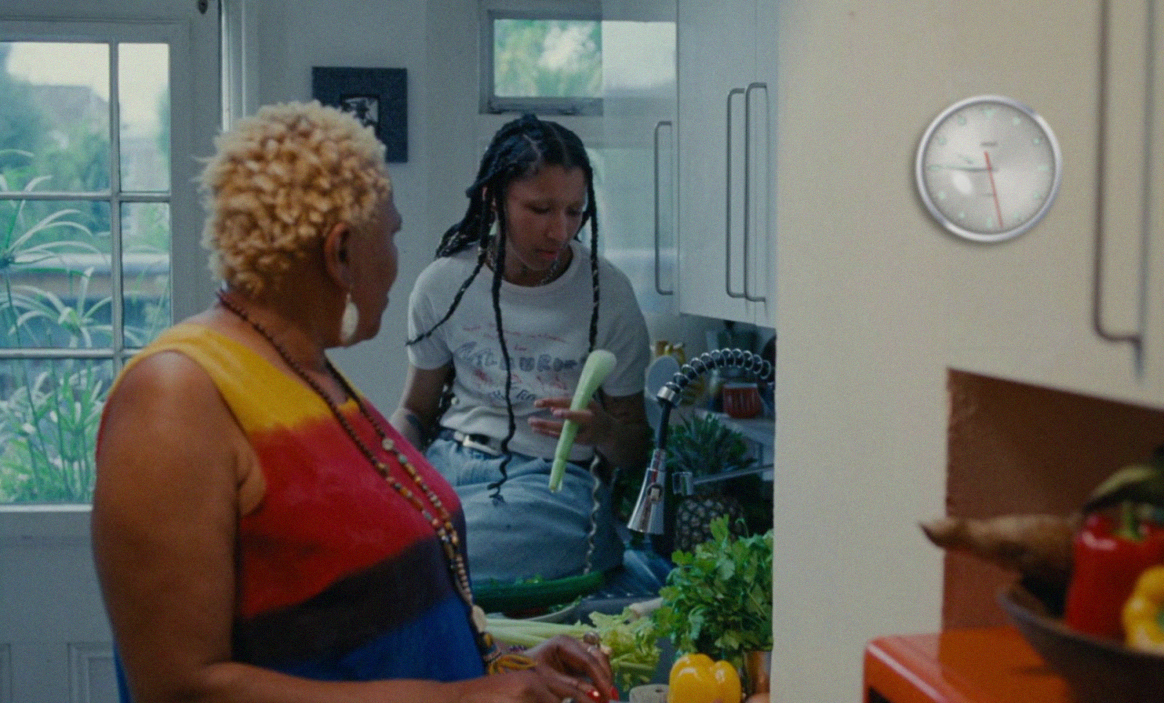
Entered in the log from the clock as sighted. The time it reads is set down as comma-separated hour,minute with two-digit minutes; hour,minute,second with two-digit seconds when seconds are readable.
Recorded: 9,45,28
